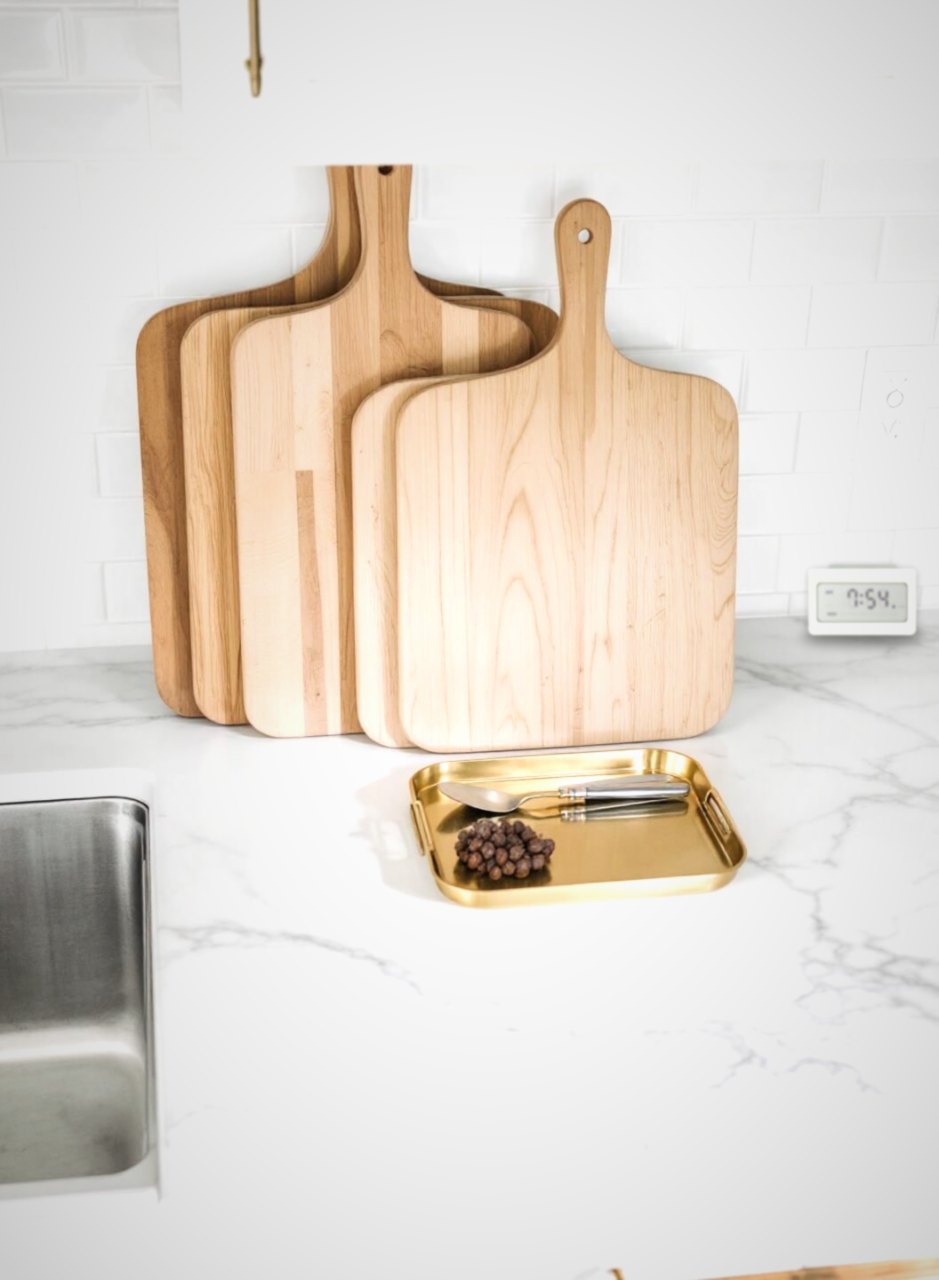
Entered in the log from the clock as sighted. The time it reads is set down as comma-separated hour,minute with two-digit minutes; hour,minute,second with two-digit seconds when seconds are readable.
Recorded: 7,54
